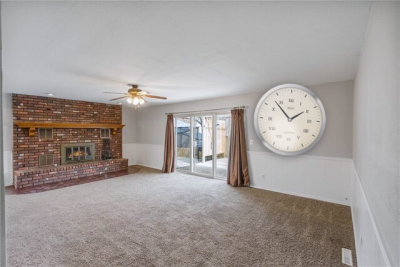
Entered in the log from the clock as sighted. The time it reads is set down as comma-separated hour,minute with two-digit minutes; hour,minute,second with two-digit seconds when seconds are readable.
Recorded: 1,53
